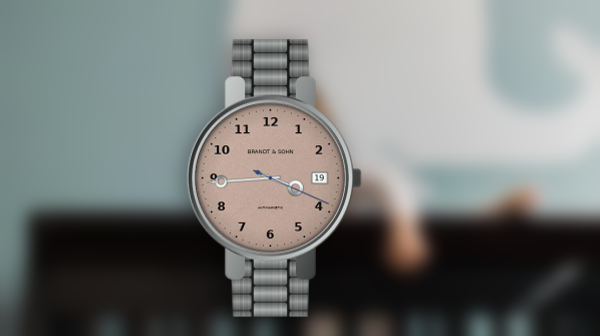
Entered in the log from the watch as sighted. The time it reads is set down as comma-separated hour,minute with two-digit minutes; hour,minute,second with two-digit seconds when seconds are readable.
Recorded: 3,44,19
